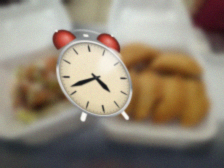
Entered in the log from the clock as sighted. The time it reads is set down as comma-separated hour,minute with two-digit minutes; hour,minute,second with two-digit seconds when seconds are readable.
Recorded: 4,42
